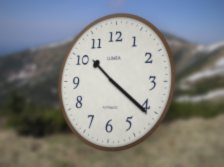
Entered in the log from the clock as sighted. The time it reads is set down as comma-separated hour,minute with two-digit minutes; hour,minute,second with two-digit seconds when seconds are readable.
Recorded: 10,21
